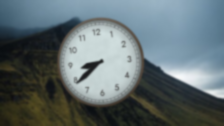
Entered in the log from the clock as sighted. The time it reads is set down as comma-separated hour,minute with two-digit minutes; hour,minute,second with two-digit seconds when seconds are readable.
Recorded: 8,39
